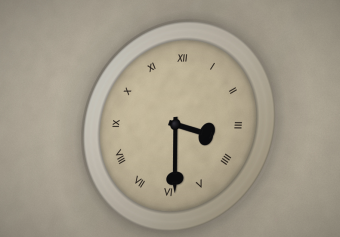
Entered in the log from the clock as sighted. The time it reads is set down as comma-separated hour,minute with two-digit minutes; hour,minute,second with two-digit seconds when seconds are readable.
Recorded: 3,29
